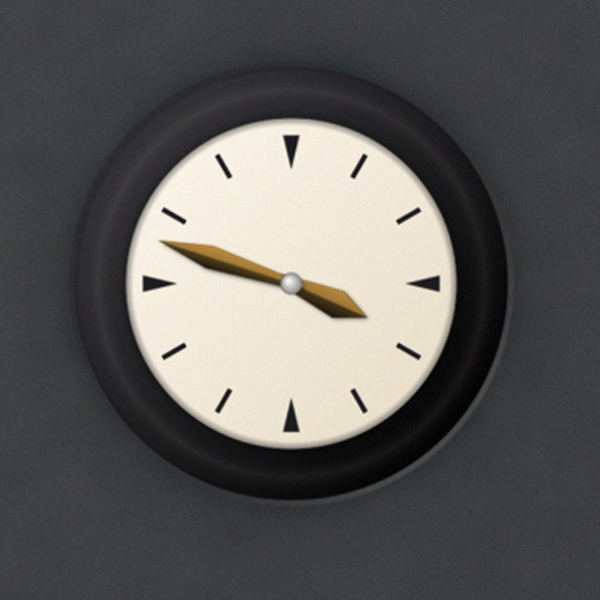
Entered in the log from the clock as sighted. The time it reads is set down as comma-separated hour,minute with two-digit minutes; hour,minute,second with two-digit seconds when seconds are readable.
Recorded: 3,48
